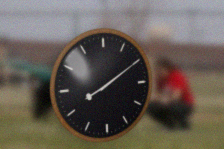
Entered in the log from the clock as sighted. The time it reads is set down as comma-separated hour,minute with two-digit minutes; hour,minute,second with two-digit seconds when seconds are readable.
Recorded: 8,10
